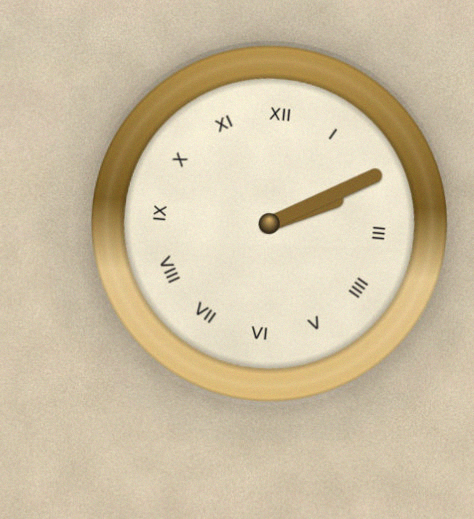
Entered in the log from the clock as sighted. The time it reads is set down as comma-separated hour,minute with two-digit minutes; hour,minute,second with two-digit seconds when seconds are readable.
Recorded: 2,10
